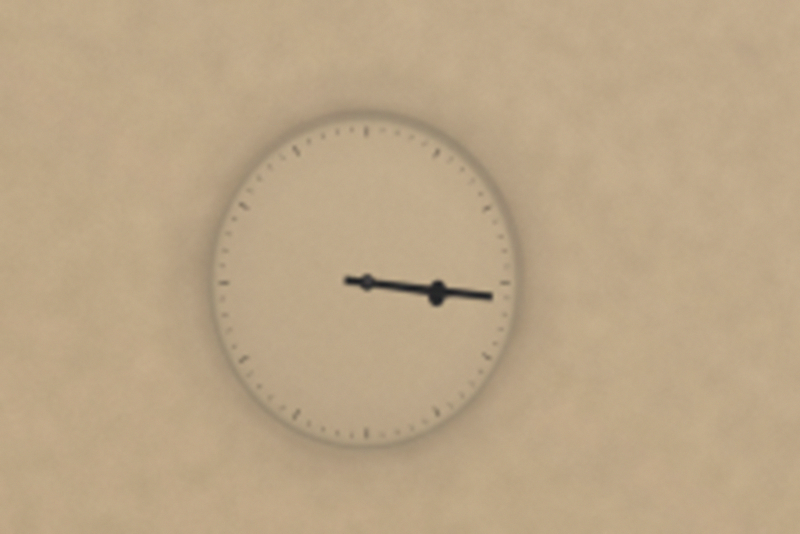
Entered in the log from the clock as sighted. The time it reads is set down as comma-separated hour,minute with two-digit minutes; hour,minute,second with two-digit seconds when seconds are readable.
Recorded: 3,16
